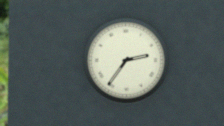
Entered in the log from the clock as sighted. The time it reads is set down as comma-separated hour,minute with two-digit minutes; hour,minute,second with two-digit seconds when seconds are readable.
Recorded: 2,36
